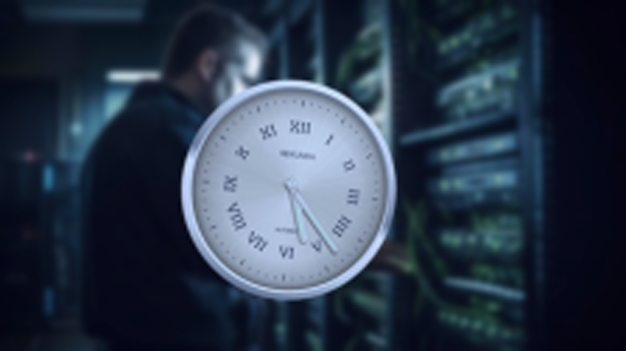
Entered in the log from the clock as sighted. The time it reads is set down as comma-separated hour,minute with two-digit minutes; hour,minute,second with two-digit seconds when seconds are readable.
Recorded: 5,23
